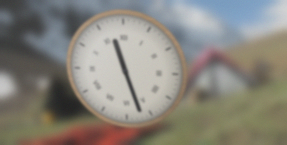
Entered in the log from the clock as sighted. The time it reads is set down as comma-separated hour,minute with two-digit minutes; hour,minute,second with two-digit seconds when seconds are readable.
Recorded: 11,27
